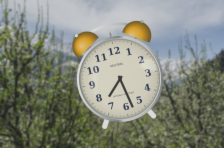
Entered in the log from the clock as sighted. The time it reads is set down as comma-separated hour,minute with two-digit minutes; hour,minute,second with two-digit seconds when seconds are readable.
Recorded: 7,28
